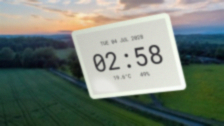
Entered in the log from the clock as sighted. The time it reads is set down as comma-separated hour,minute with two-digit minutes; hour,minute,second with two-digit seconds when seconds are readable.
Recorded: 2,58
